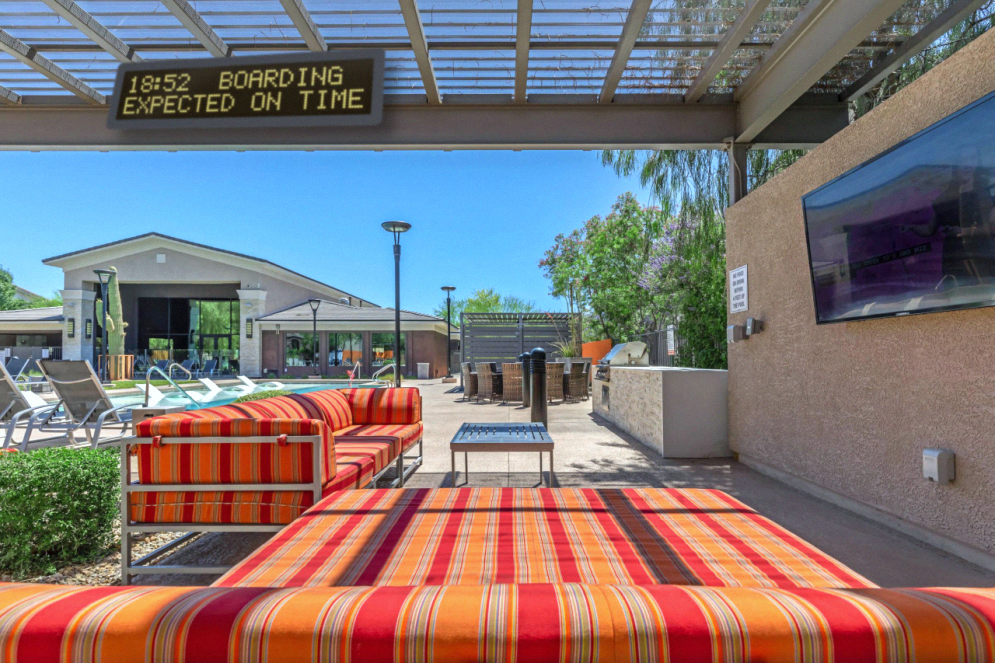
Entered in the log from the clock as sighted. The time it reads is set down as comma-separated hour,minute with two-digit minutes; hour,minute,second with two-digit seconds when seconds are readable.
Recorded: 18,52
